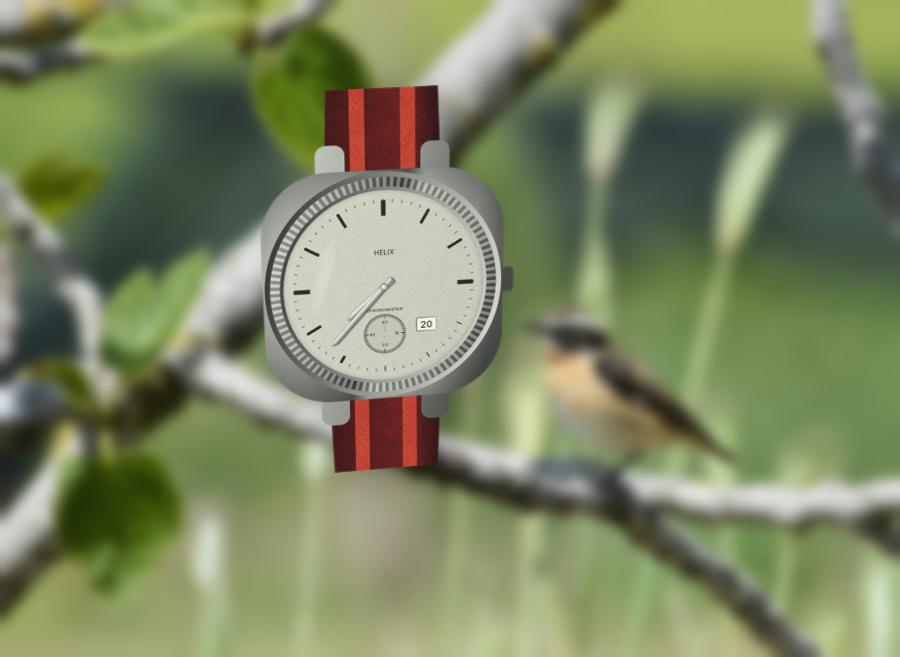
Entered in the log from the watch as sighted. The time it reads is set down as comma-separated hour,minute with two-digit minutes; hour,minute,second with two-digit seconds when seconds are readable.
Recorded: 7,37
